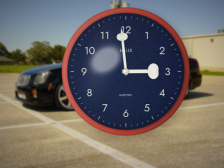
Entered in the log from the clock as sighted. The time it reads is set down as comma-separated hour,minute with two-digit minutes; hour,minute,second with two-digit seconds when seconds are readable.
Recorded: 2,59
